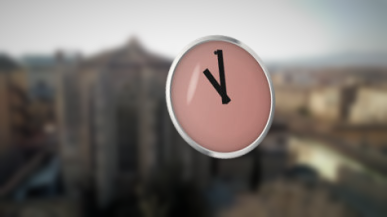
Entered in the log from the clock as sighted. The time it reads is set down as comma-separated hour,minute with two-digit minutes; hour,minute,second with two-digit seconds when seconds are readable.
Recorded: 11,01
